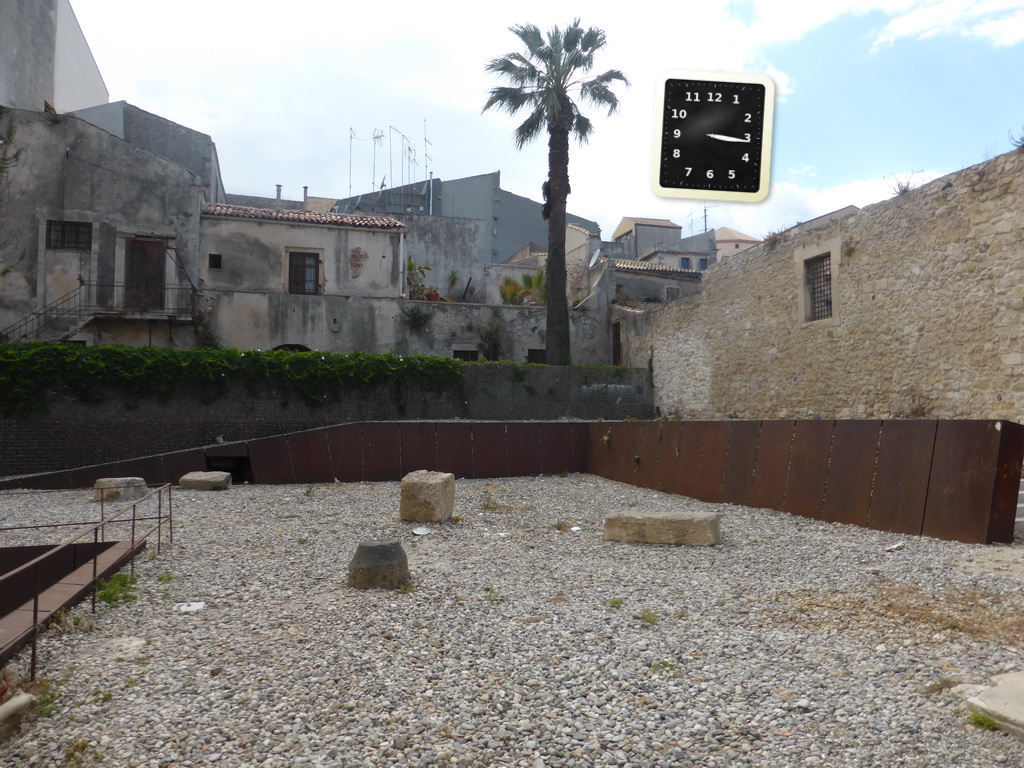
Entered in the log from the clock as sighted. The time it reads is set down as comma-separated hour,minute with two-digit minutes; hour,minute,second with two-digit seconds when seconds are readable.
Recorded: 3,16
